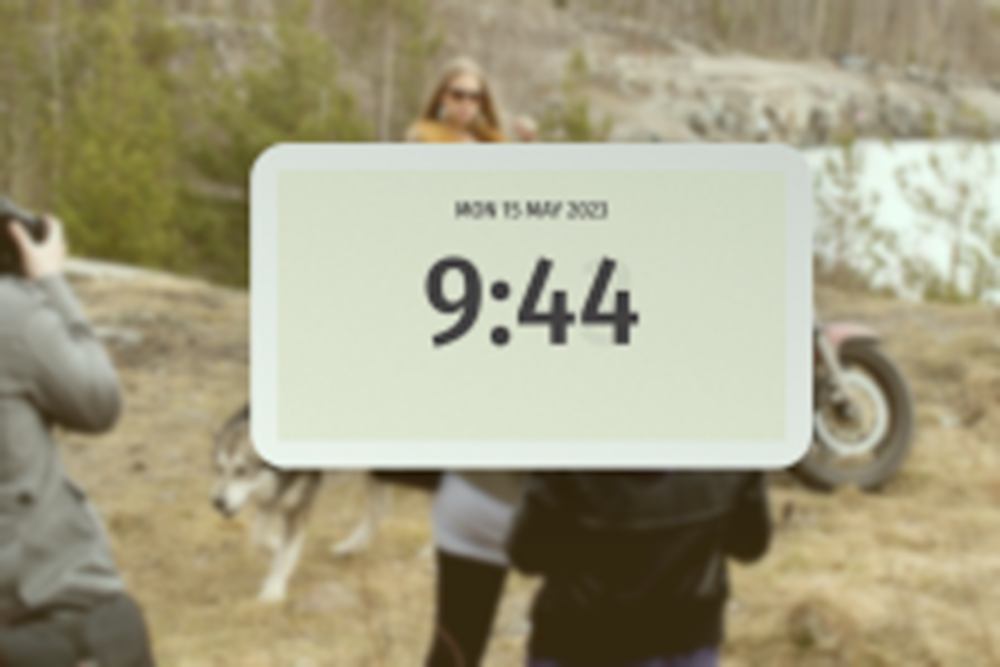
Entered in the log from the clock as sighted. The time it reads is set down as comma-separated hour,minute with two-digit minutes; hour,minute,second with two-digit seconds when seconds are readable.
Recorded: 9,44
